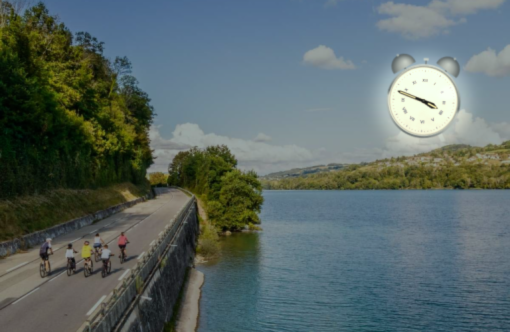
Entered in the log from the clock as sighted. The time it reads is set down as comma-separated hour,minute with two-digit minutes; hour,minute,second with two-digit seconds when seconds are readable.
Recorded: 3,48
